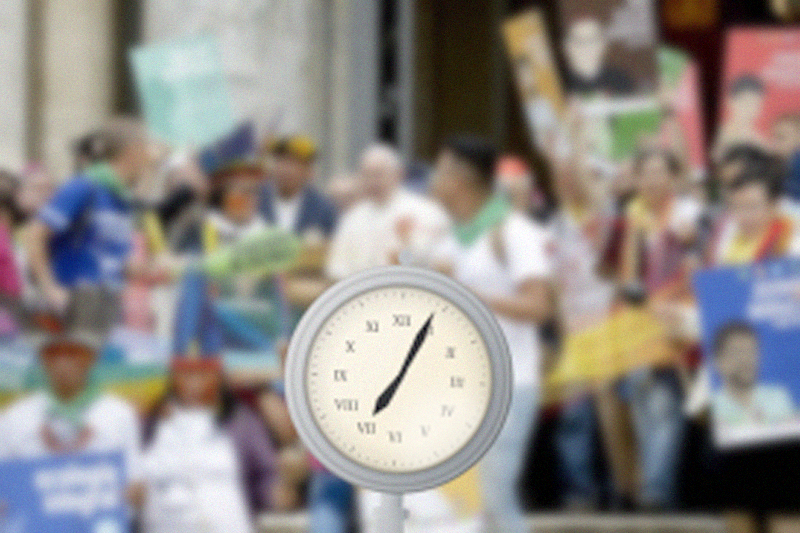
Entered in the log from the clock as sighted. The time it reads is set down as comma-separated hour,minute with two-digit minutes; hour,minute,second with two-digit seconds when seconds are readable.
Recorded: 7,04
